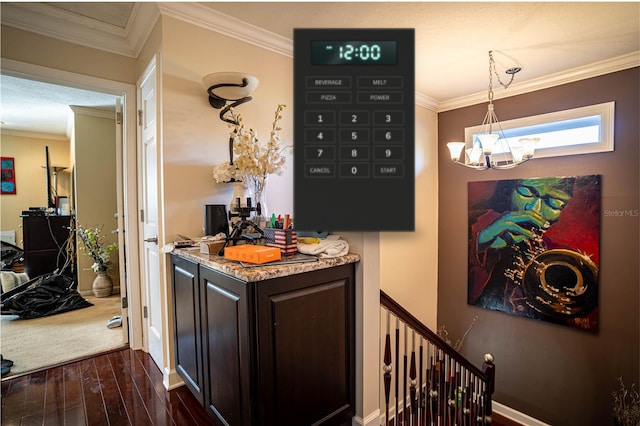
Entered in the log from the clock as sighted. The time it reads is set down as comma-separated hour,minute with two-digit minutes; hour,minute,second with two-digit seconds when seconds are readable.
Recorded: 12,00
